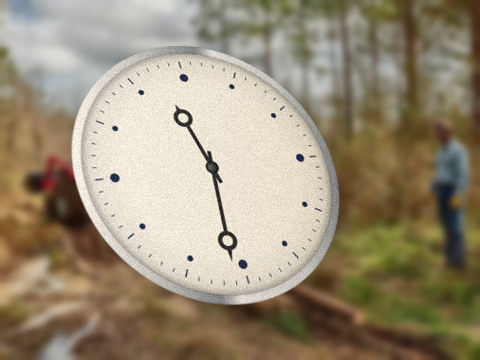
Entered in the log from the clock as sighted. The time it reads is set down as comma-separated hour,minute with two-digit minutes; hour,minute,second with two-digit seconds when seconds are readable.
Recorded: 11,31
